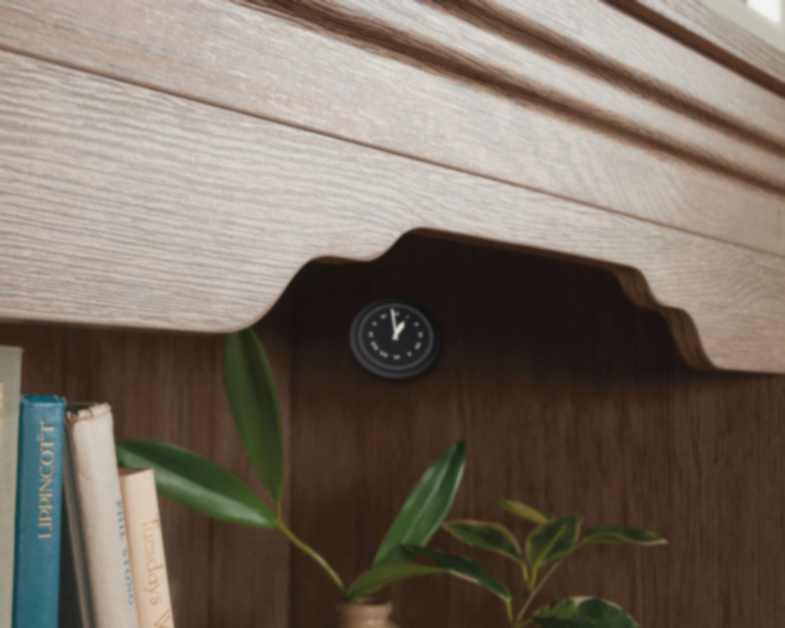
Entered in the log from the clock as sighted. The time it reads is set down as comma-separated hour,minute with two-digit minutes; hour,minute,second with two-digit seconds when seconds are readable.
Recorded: 12,59
